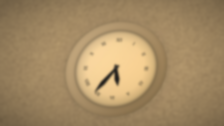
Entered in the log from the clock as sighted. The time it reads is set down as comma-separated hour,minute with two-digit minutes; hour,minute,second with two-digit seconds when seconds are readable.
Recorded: 5,36
